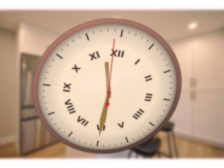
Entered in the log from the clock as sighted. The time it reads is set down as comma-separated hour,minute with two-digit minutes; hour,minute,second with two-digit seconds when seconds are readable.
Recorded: 11,29,59
